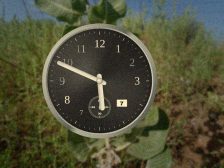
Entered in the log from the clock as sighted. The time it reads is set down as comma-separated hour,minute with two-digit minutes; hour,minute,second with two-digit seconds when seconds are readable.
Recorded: 5,49
